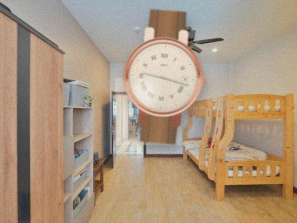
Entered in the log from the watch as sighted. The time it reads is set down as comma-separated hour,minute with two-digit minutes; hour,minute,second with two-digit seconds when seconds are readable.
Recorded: 9,17
